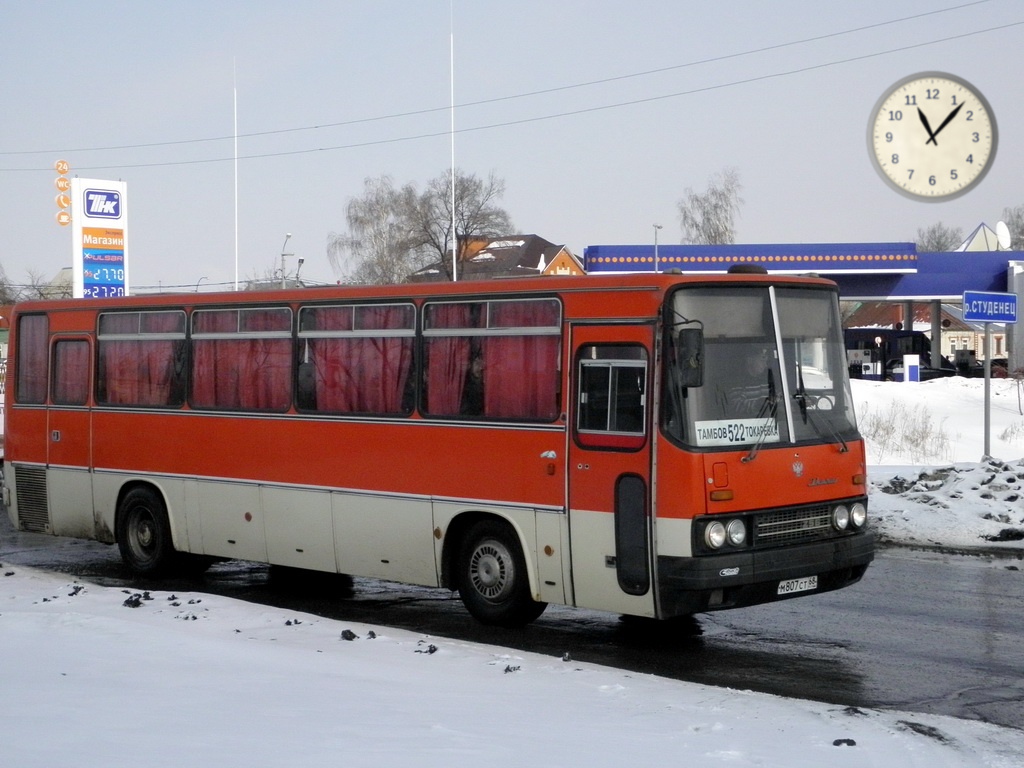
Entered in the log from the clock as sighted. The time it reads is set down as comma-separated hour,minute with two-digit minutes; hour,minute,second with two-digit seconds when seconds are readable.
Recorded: 11,07
